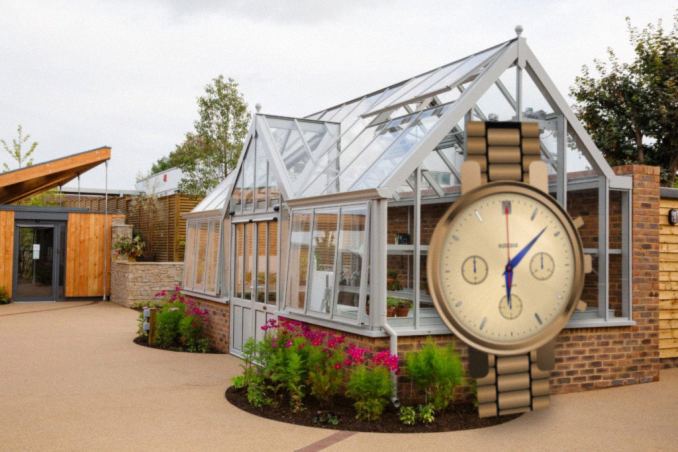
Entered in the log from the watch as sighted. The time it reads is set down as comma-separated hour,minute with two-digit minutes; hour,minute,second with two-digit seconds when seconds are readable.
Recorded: 6,08
